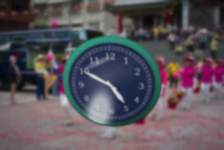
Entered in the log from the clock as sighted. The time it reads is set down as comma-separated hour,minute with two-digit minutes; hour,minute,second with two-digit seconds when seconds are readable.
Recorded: 4,50
